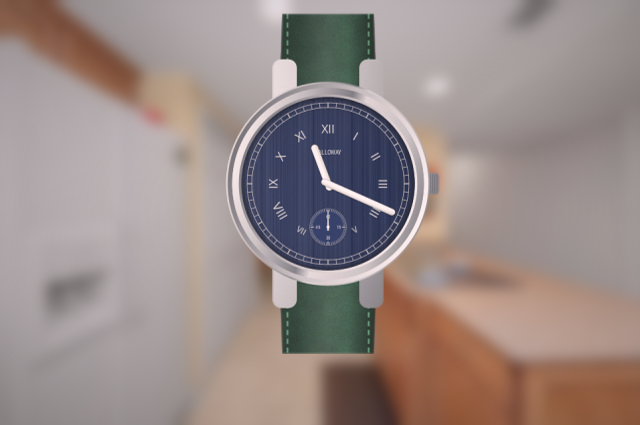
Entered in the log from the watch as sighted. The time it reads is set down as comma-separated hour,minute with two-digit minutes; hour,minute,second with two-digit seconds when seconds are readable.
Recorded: 11,19
